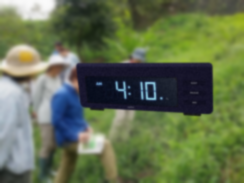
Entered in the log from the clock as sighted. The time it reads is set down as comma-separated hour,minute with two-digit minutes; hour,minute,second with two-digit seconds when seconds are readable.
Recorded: 4,10
